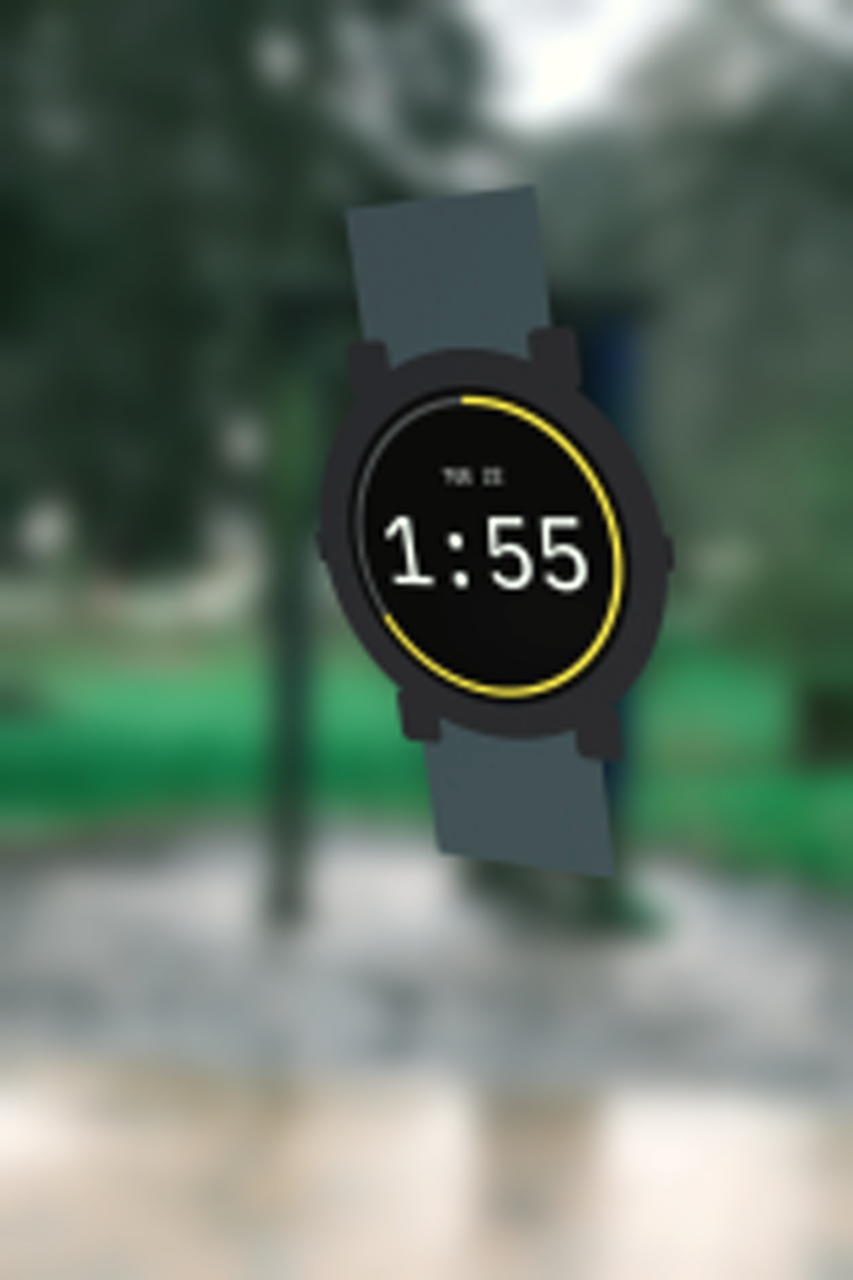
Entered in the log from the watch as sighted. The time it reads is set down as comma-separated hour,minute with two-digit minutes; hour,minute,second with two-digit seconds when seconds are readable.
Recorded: 1,55
